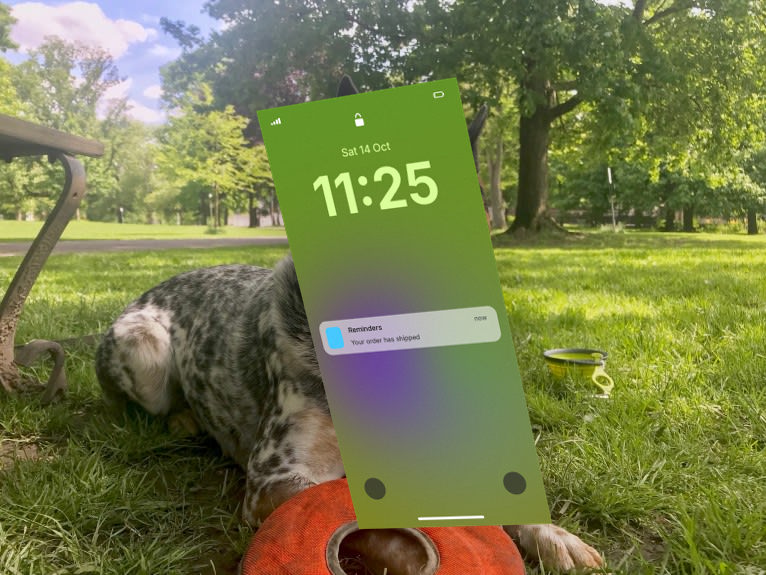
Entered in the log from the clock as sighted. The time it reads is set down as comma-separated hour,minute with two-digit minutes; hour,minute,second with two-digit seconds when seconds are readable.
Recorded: 11,25
